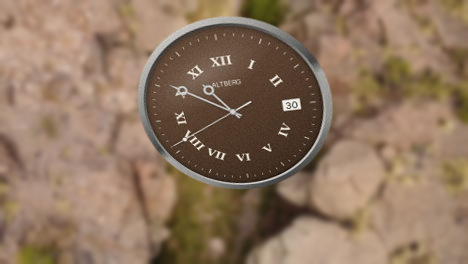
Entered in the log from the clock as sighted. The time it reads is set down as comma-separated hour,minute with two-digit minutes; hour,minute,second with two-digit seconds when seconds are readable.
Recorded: 10,50,41
